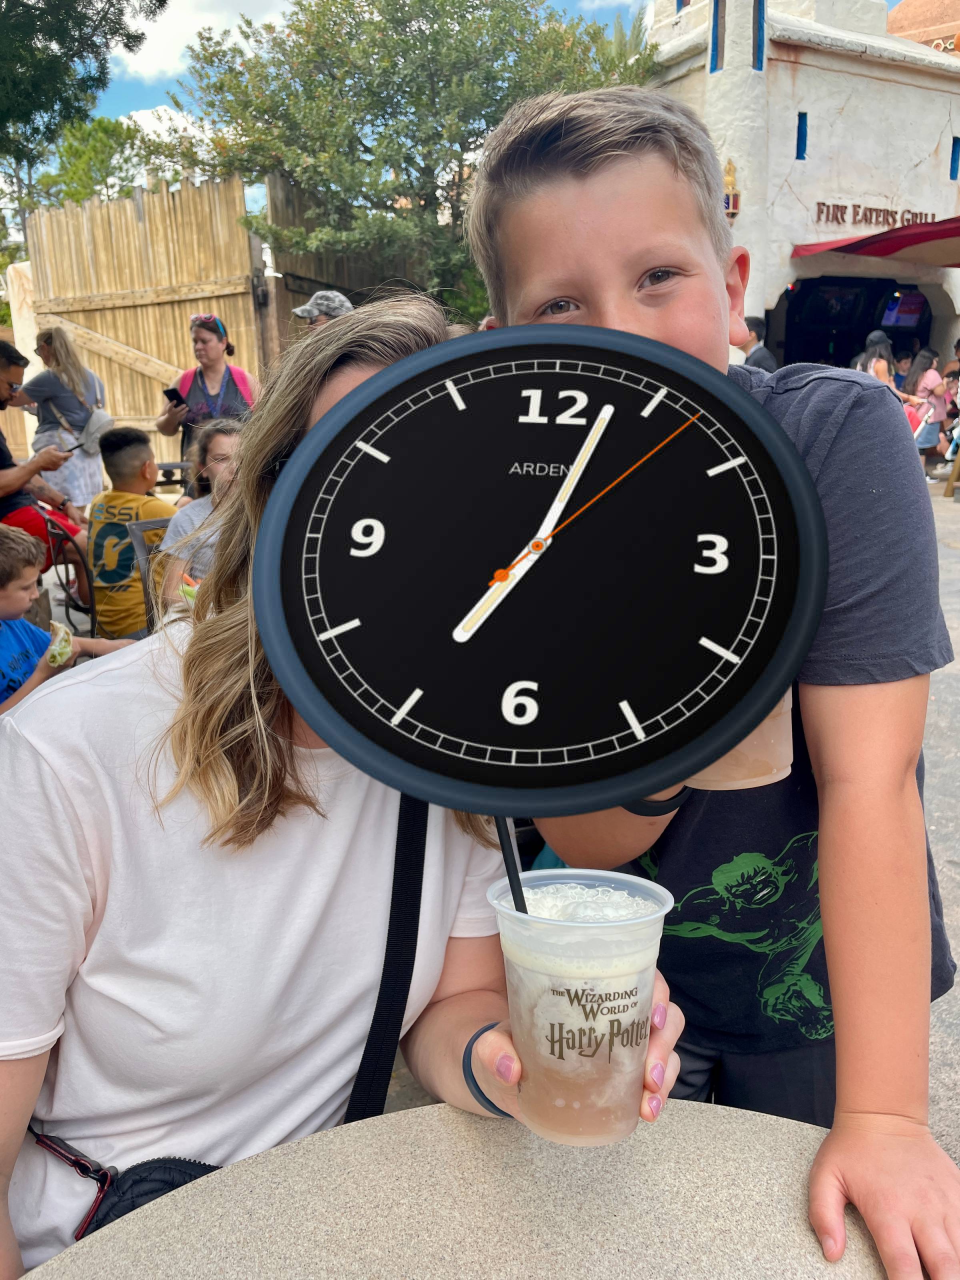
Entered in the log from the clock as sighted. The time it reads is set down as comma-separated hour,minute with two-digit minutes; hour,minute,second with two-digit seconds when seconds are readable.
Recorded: 7,03,07
